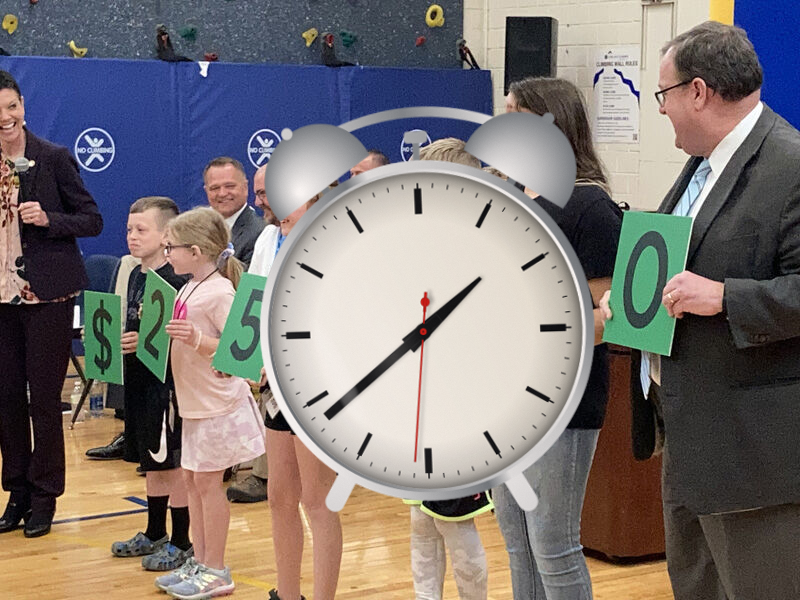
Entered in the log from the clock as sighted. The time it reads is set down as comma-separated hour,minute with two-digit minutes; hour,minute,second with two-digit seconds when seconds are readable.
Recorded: 1,38,31
